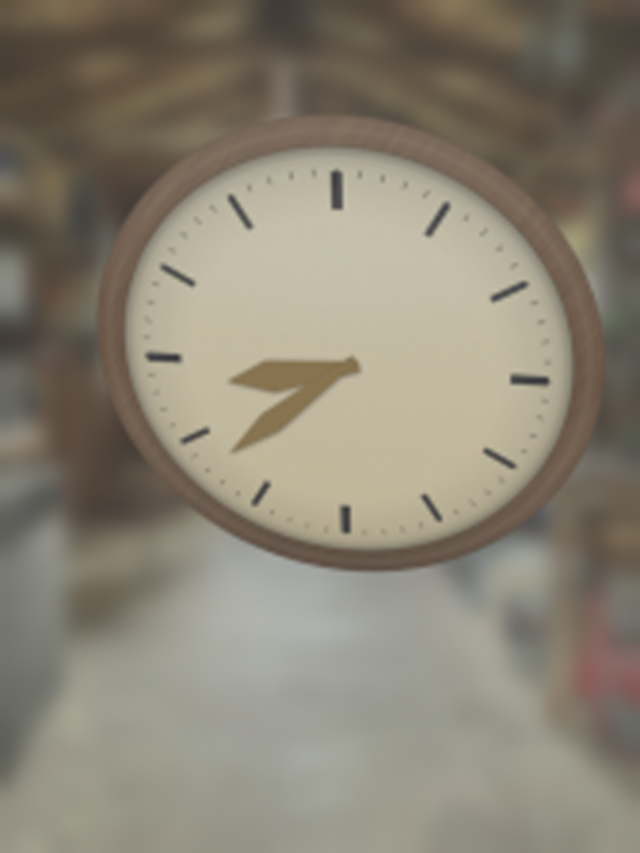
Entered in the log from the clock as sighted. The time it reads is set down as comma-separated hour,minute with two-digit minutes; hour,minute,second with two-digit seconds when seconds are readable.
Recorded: 8,38
